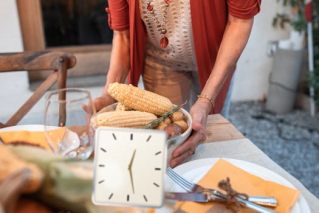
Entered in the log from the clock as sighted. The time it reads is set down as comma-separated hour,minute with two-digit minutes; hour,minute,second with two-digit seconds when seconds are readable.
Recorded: 12,28
